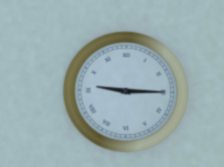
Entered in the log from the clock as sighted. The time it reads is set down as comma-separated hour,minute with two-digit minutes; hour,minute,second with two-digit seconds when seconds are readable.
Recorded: 9,15
